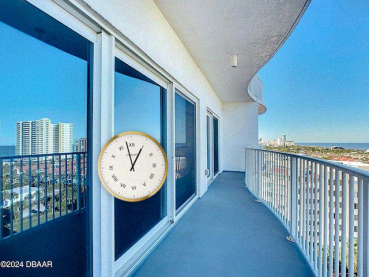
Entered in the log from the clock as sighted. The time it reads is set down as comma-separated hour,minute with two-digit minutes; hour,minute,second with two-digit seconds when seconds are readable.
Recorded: 12,58
